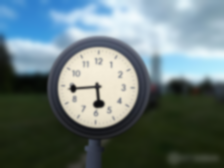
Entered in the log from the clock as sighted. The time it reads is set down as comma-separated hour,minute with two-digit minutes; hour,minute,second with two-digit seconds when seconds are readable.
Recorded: 5,44
